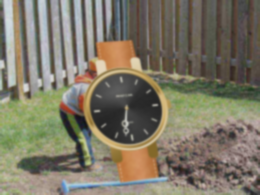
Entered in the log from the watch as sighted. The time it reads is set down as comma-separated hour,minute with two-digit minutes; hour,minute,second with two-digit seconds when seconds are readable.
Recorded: 6,32
